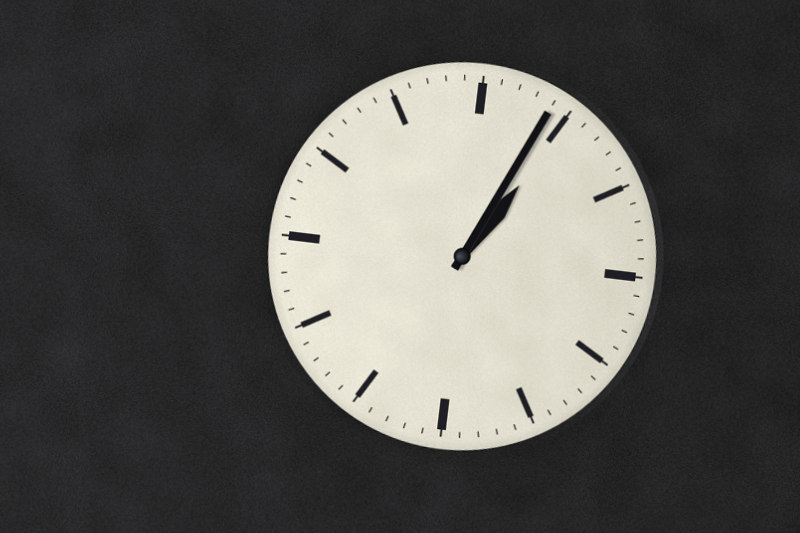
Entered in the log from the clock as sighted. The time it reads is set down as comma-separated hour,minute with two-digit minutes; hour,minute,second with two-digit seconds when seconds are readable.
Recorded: 1,04
